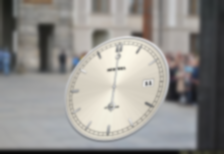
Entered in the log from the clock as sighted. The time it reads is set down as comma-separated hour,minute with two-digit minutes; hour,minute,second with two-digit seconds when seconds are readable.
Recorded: 6,00
